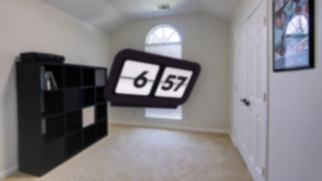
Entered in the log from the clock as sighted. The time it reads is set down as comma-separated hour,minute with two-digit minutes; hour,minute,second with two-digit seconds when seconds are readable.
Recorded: 6,57
